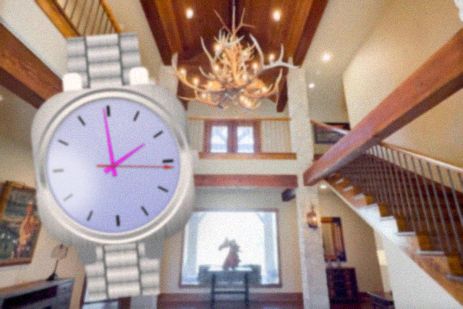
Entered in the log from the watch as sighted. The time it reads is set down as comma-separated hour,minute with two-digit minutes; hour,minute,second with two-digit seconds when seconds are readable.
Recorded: 1,59,16
